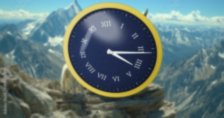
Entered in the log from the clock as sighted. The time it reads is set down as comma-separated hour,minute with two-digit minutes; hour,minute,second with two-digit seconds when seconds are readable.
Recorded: 4,16
